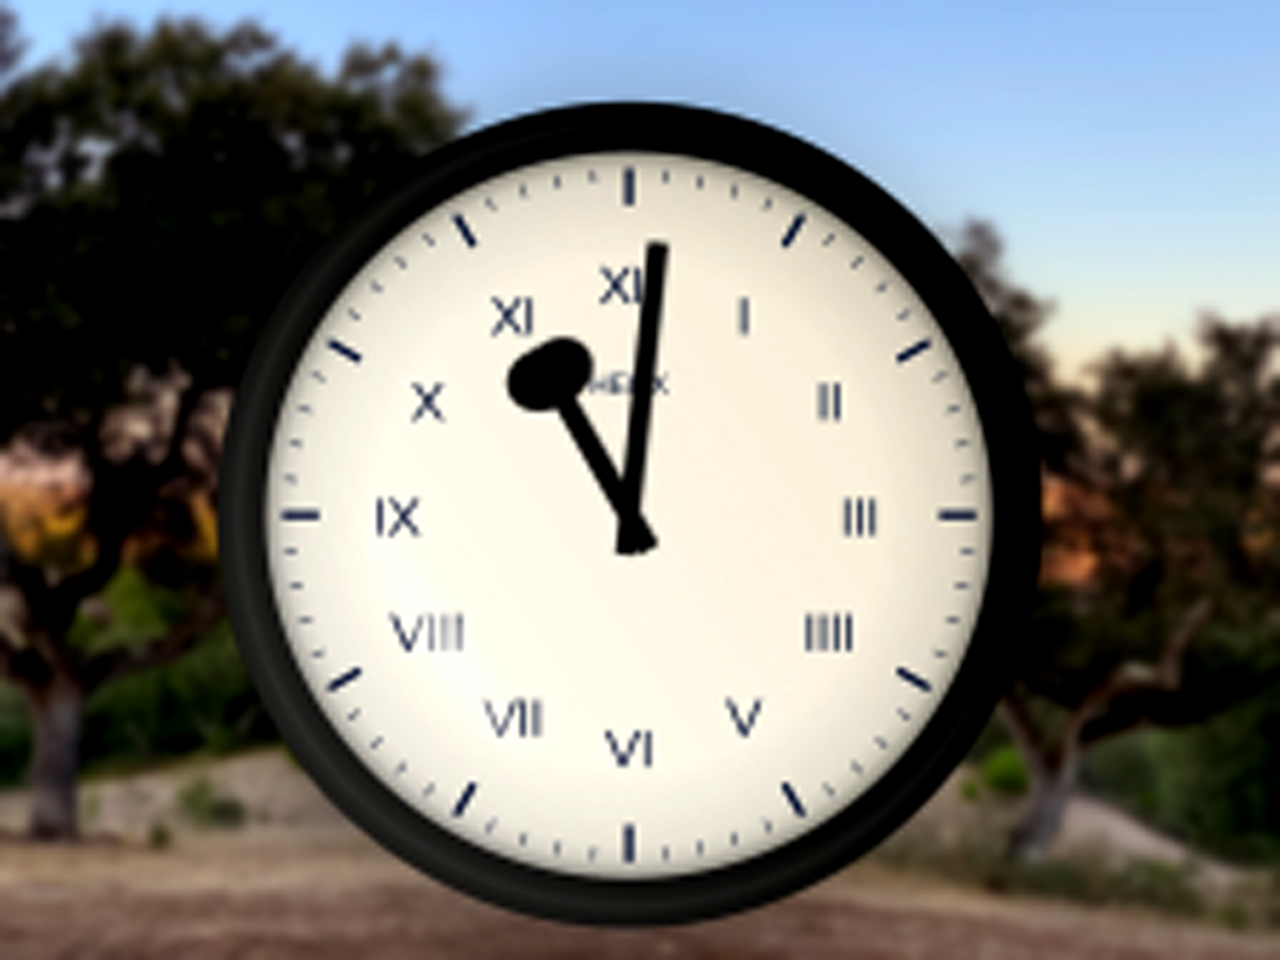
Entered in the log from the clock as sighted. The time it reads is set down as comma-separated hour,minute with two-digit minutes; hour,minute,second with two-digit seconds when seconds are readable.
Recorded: 11,01
